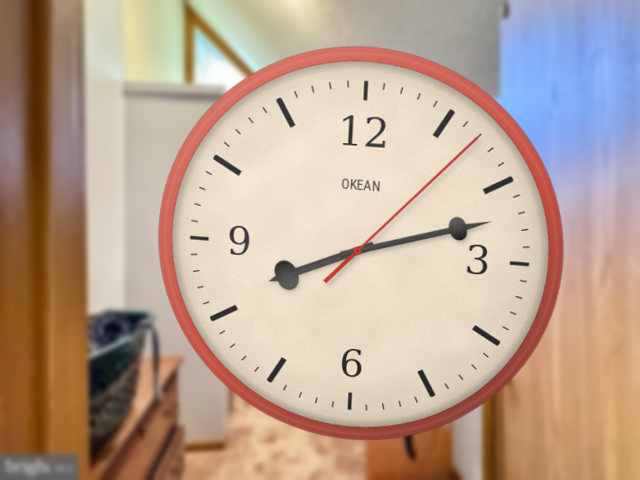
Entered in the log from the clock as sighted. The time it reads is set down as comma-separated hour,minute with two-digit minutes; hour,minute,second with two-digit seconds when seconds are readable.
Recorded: 8,12,07
